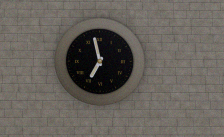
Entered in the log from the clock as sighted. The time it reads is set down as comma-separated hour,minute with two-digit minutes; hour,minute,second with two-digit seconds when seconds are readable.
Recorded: 6,58
